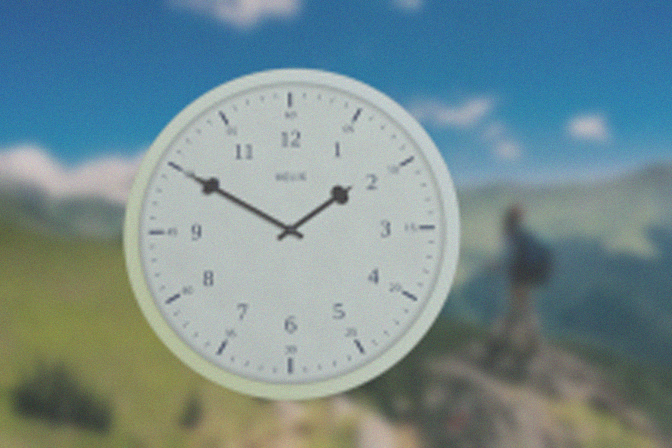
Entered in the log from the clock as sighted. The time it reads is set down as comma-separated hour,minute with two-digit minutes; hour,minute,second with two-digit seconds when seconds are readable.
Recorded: 1,50
